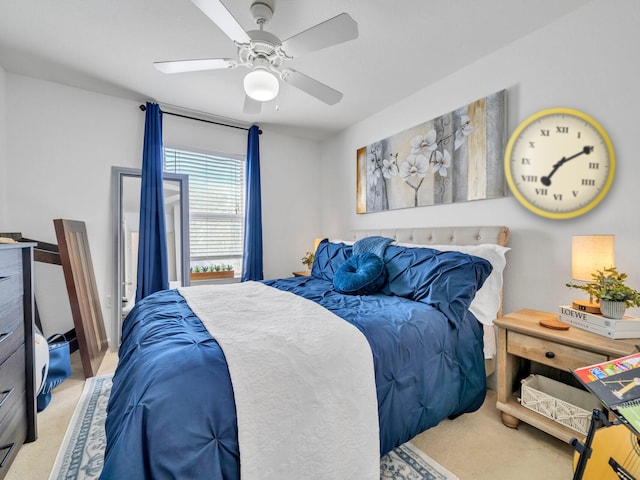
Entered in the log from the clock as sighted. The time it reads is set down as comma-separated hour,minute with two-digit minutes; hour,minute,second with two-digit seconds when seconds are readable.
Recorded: 7,10
